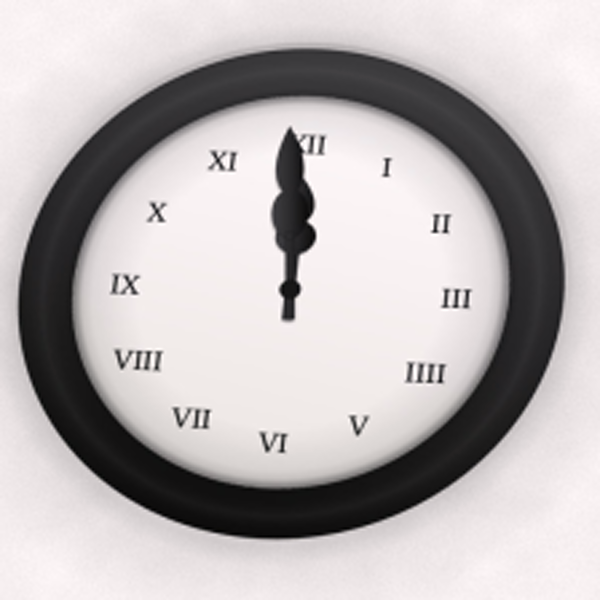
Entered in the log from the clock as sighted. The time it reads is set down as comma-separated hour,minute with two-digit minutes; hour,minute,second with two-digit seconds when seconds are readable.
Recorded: 11,59
